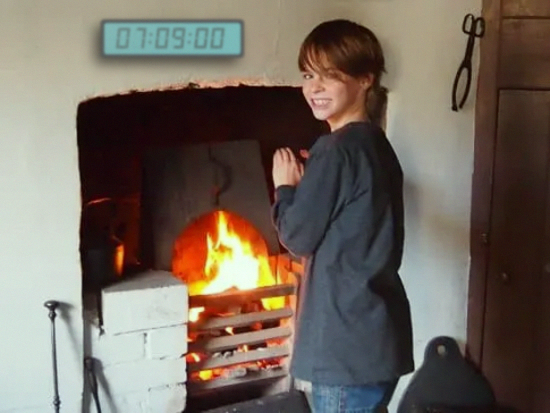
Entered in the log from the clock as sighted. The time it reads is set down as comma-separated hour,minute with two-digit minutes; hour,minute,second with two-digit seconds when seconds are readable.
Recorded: 7,09,00
